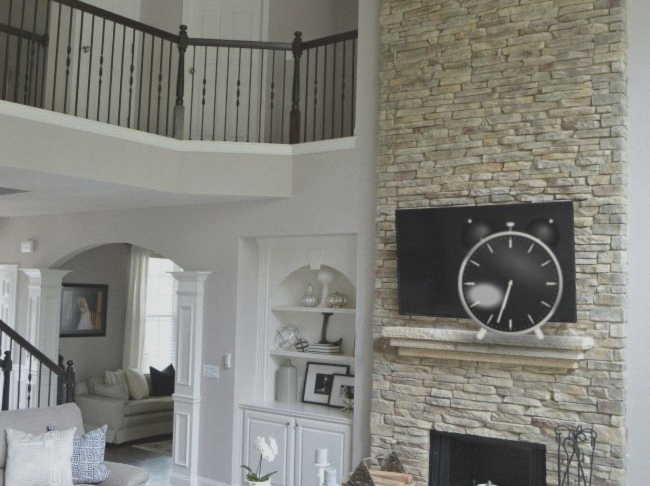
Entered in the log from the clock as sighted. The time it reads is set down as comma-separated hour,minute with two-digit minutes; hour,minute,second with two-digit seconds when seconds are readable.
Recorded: 6,33
